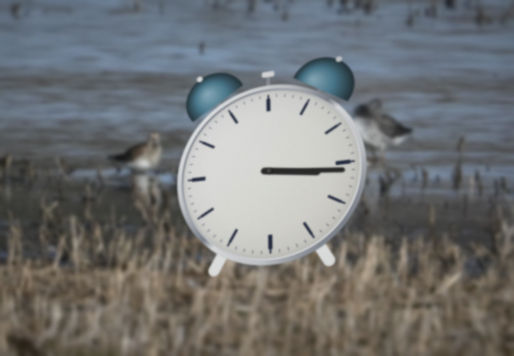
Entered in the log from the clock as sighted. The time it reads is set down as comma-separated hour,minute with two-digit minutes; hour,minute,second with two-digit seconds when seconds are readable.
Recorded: 3,16
